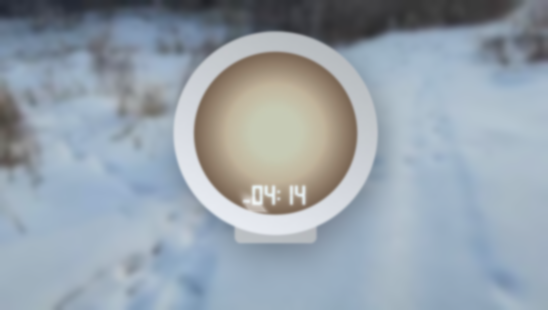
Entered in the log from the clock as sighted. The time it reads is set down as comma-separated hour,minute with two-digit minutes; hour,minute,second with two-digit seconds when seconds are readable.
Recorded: 4,14
